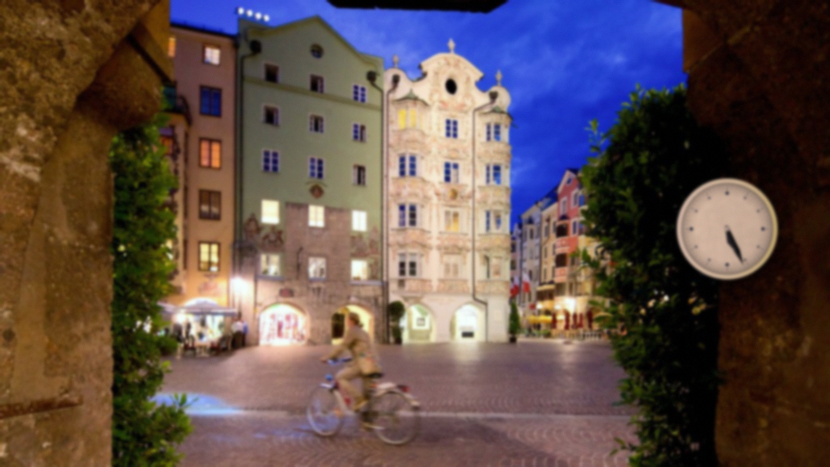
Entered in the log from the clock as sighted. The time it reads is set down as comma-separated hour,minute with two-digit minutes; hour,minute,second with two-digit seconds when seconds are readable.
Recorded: 5,26
